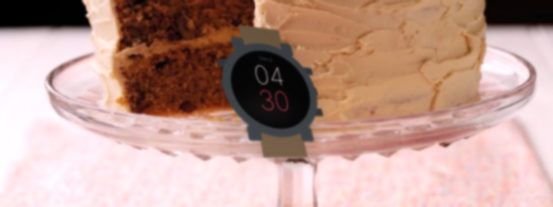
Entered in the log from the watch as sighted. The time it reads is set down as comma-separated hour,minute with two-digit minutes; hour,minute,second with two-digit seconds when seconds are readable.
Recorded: 4,30
